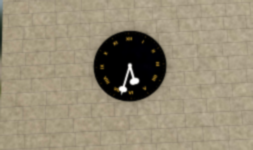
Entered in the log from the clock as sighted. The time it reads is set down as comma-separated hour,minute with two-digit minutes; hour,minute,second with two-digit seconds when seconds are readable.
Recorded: 5,33
